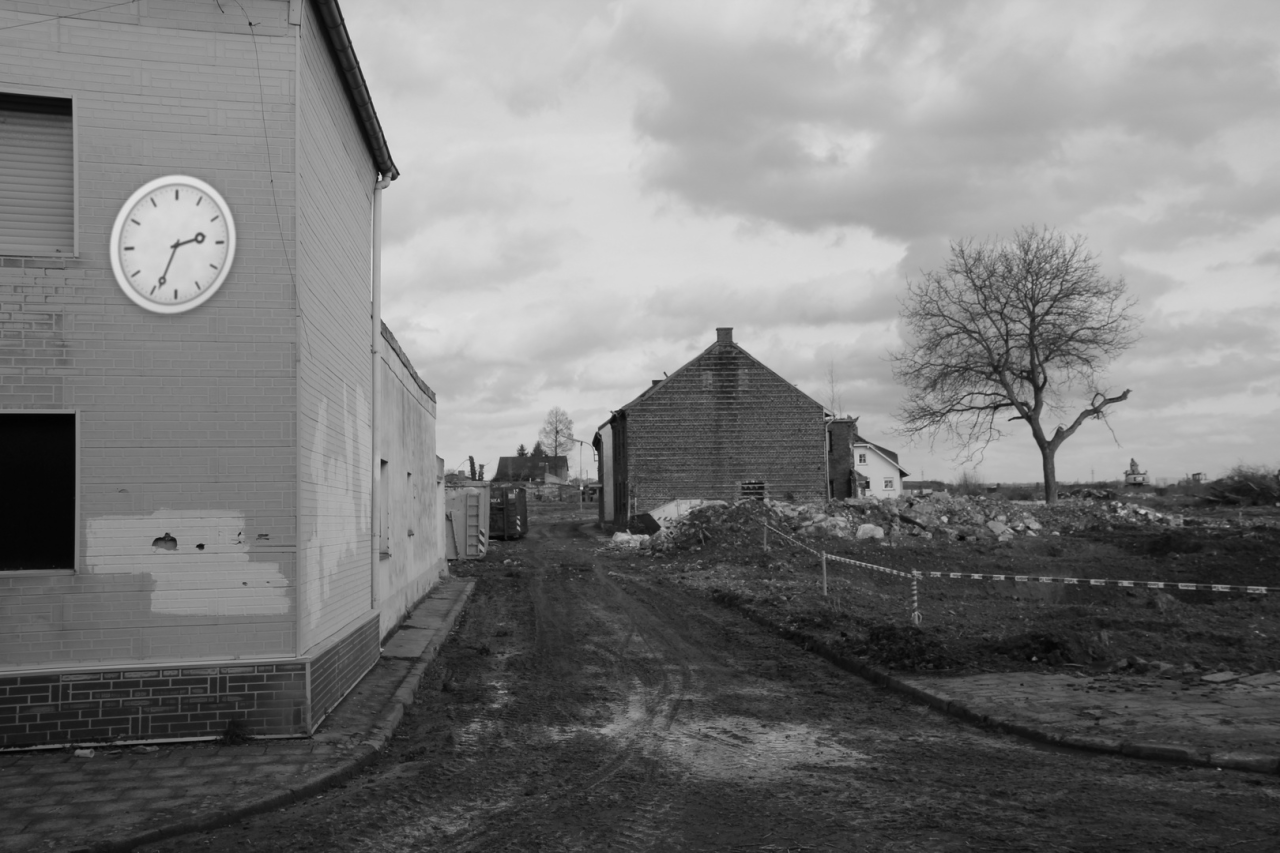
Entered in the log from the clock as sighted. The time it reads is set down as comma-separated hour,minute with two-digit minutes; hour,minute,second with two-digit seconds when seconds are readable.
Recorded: 2,34
